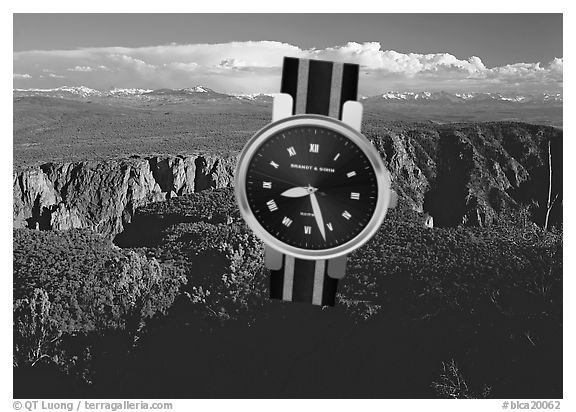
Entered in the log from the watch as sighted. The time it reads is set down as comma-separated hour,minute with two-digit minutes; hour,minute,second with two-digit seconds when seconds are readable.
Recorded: 8,26,47
